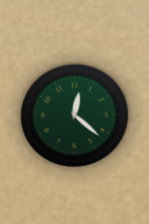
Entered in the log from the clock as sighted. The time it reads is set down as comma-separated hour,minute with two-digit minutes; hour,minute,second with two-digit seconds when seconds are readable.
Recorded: 12,22
